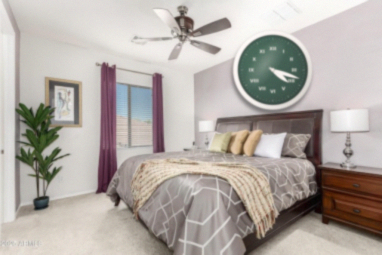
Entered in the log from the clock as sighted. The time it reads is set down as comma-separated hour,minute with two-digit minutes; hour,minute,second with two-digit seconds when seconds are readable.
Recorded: 4,18
